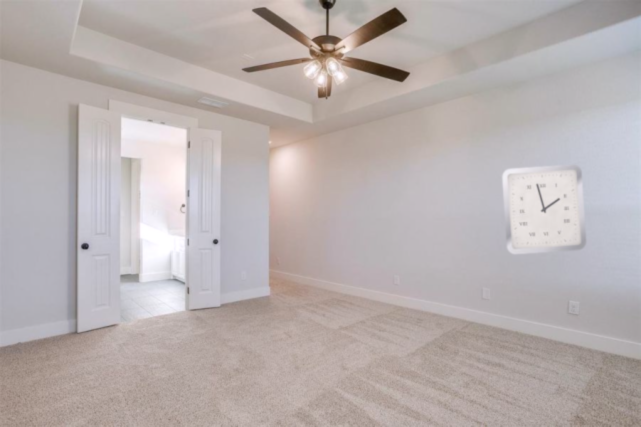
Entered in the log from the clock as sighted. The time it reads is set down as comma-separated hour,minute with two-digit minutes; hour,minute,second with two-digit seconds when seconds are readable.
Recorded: 1,58
